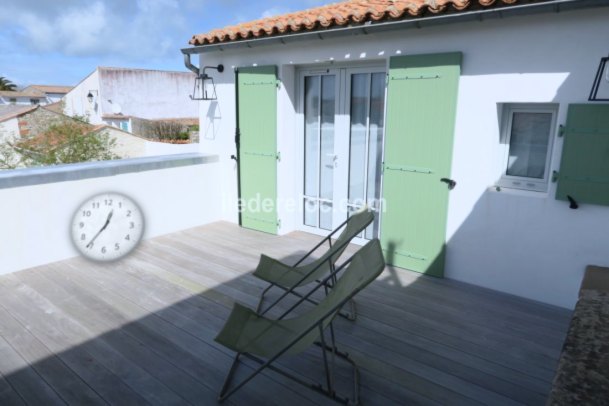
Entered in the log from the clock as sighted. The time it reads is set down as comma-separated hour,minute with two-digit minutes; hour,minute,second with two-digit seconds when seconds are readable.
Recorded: 12,36
